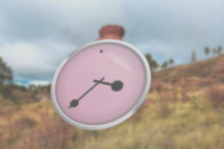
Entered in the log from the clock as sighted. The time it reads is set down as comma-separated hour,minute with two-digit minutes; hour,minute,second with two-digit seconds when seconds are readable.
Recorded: 3,38
